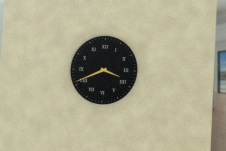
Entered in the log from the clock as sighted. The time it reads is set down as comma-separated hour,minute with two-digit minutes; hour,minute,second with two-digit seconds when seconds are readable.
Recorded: 3,41
